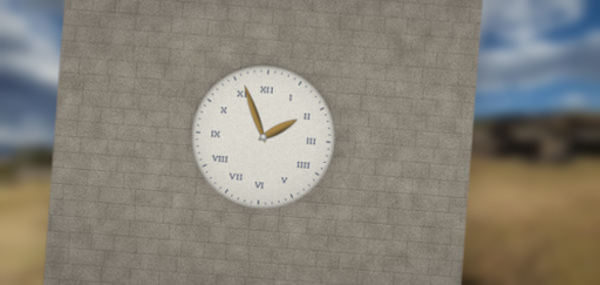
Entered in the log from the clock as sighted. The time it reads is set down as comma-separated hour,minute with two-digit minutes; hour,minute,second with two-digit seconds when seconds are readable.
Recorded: 1,56
